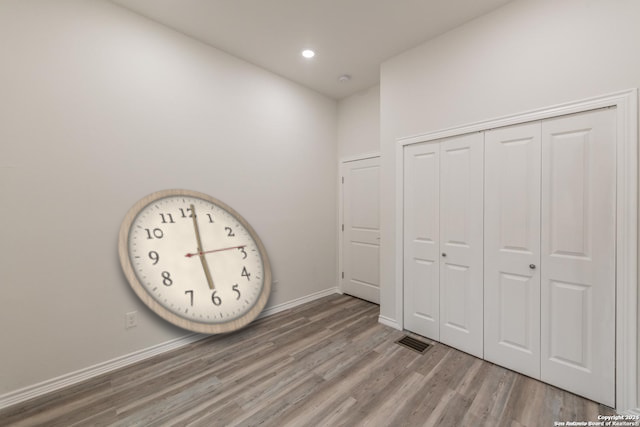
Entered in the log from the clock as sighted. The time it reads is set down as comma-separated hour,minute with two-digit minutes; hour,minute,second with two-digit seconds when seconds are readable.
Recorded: 6,01,14
